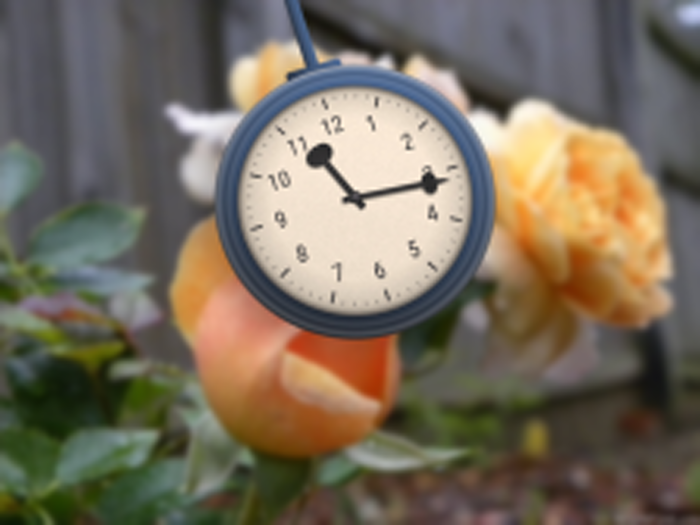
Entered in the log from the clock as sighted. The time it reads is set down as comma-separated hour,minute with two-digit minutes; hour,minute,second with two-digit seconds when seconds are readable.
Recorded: 11,16
